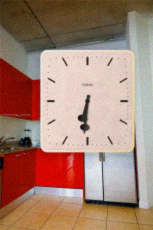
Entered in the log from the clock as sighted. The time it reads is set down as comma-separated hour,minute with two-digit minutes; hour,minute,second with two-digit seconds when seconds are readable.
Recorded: 6,31
